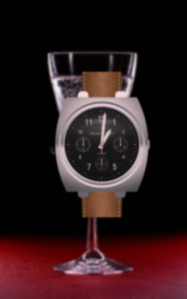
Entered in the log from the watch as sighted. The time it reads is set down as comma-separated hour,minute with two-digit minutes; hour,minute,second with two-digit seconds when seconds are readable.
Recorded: 1,01
